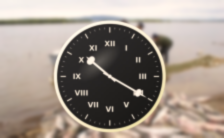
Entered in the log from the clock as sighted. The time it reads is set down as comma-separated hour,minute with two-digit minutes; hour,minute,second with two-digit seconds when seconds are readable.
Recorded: 10,20
